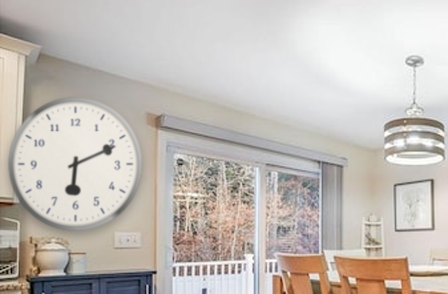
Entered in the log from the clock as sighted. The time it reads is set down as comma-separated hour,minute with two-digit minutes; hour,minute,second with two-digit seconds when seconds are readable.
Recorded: 6,11
